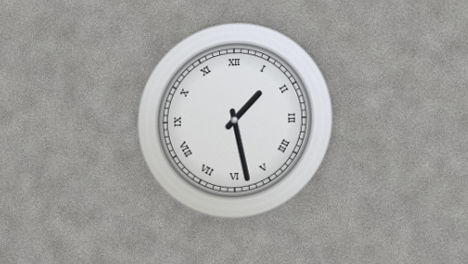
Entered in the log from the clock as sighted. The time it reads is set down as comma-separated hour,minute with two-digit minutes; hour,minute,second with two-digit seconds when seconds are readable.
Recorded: 1,28
